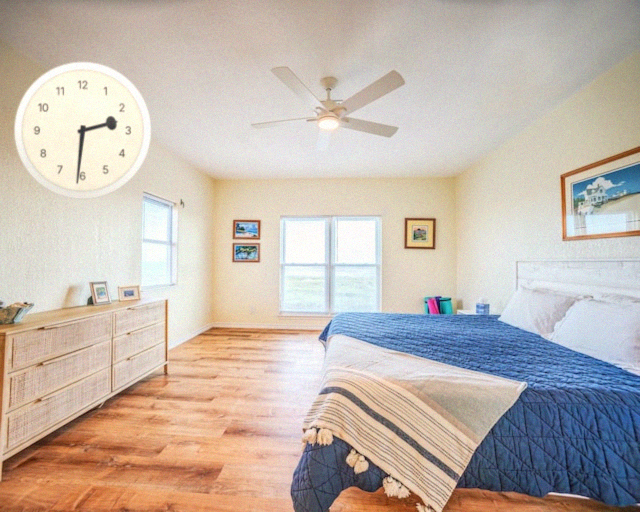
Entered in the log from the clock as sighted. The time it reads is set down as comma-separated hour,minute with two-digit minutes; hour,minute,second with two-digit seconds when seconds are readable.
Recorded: 2,31
